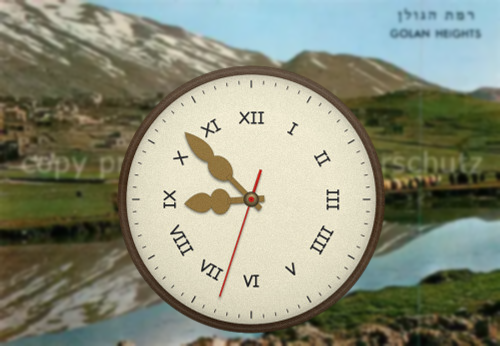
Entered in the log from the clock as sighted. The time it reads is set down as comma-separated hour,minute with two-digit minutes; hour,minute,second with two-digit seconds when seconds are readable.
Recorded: 8,52,33
